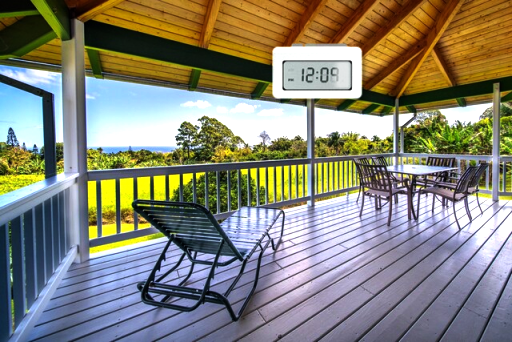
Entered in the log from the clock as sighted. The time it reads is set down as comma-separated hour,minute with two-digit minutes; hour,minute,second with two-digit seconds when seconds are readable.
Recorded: 12,09
